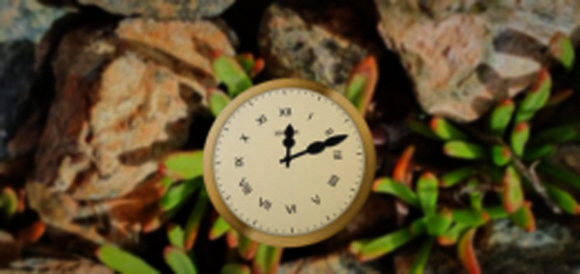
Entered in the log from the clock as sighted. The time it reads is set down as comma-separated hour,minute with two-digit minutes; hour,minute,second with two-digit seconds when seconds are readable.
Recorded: 12,12
